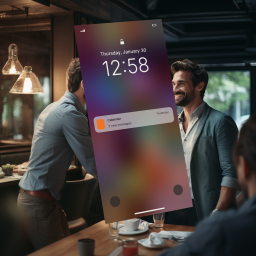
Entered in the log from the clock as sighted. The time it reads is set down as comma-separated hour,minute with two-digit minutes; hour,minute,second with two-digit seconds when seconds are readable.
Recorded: 12,58
